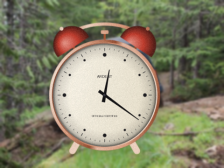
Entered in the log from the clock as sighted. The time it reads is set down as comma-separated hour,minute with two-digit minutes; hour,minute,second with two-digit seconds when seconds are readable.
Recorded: 12,21
